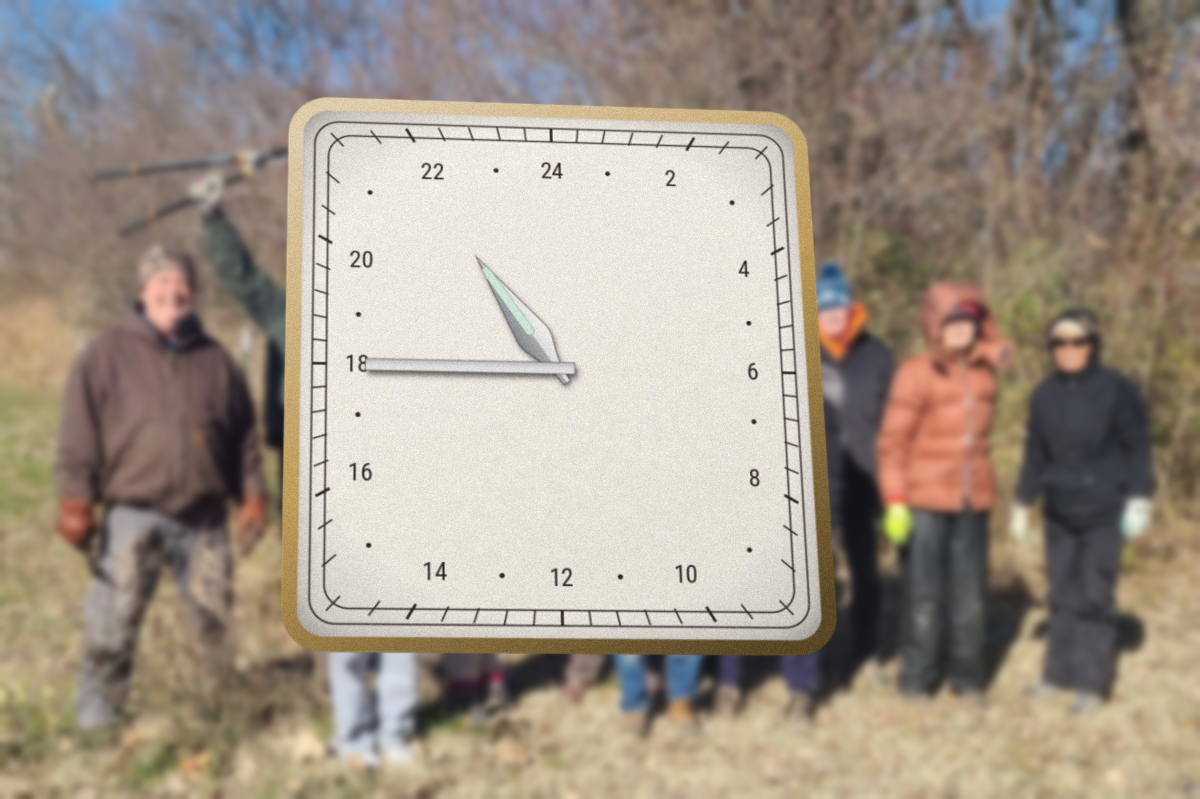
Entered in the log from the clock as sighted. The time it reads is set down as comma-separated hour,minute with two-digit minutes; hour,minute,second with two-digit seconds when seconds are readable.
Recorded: 21,45
